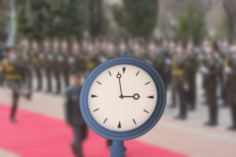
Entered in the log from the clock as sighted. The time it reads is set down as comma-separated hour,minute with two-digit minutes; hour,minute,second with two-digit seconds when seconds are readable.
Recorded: 2,58
